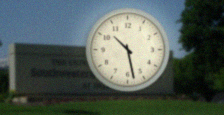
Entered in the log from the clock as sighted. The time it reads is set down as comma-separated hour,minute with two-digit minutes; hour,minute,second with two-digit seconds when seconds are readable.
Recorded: 10,28
